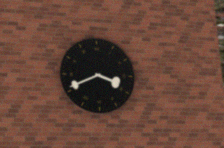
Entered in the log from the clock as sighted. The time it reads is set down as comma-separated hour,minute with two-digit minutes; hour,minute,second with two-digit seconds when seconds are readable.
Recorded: 3,41
